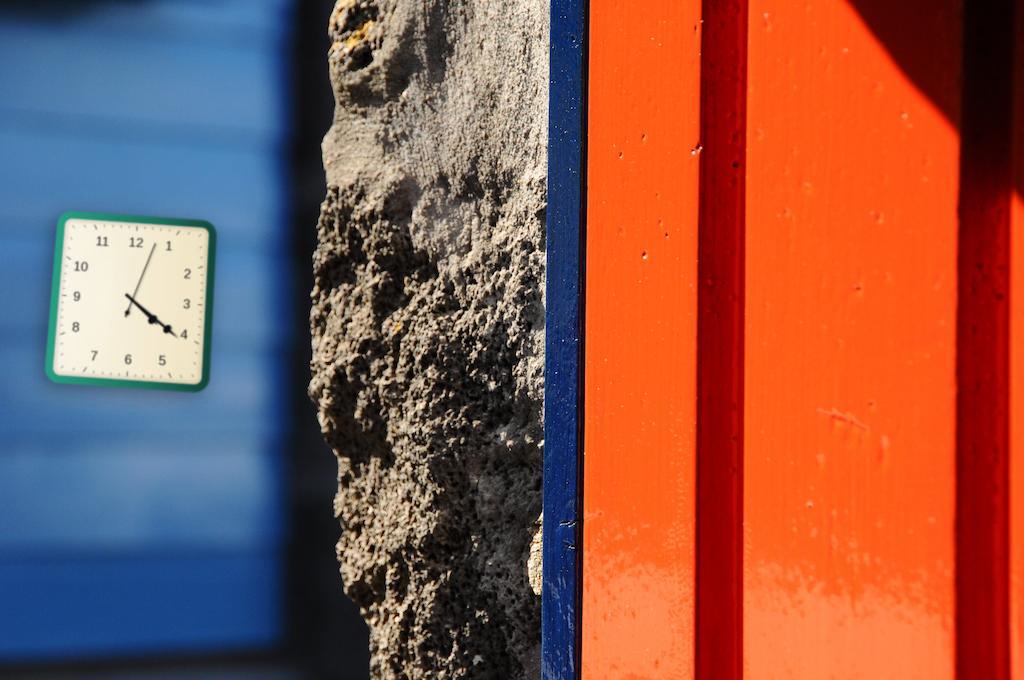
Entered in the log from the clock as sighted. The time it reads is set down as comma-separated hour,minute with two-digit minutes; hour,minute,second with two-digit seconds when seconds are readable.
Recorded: 4,21,03
